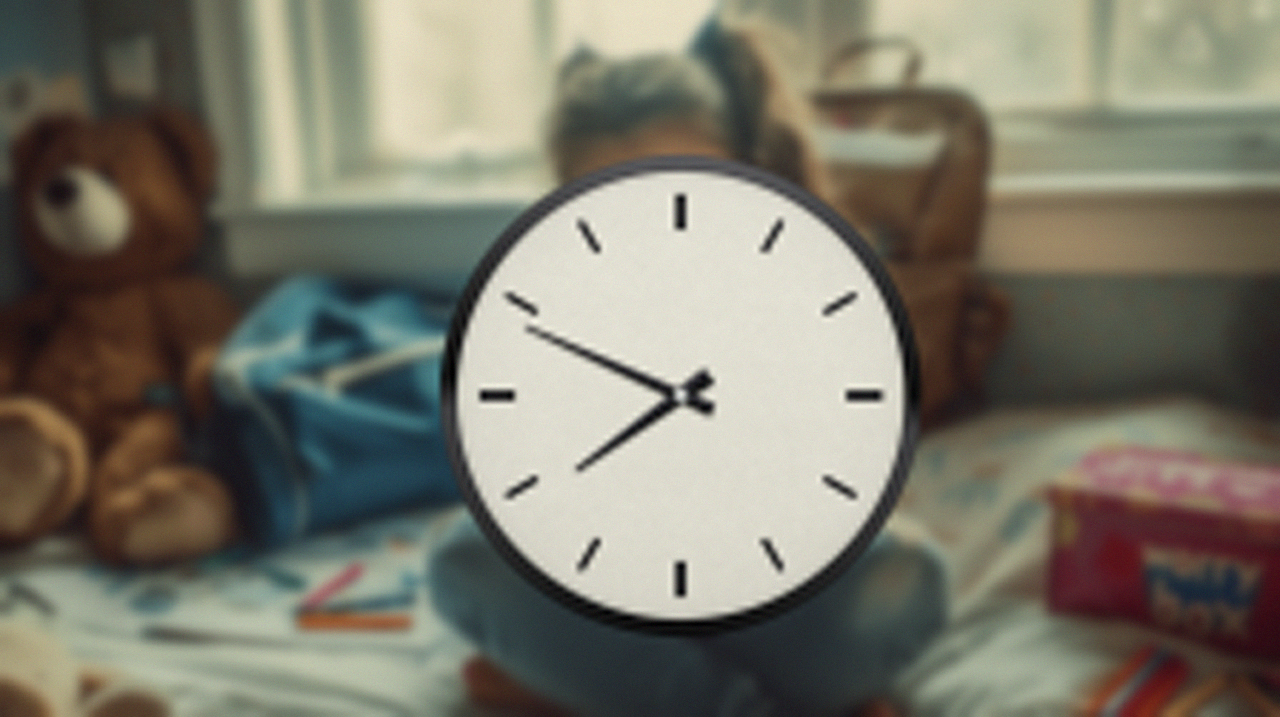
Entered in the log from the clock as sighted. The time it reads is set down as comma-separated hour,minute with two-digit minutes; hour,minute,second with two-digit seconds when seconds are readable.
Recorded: 7,49
